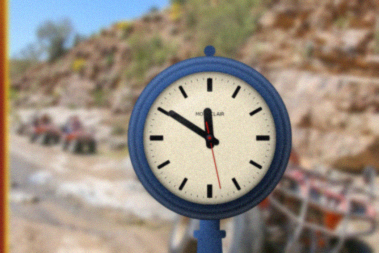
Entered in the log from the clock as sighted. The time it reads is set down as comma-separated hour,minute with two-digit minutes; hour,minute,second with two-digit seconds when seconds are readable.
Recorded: 11,50,28
